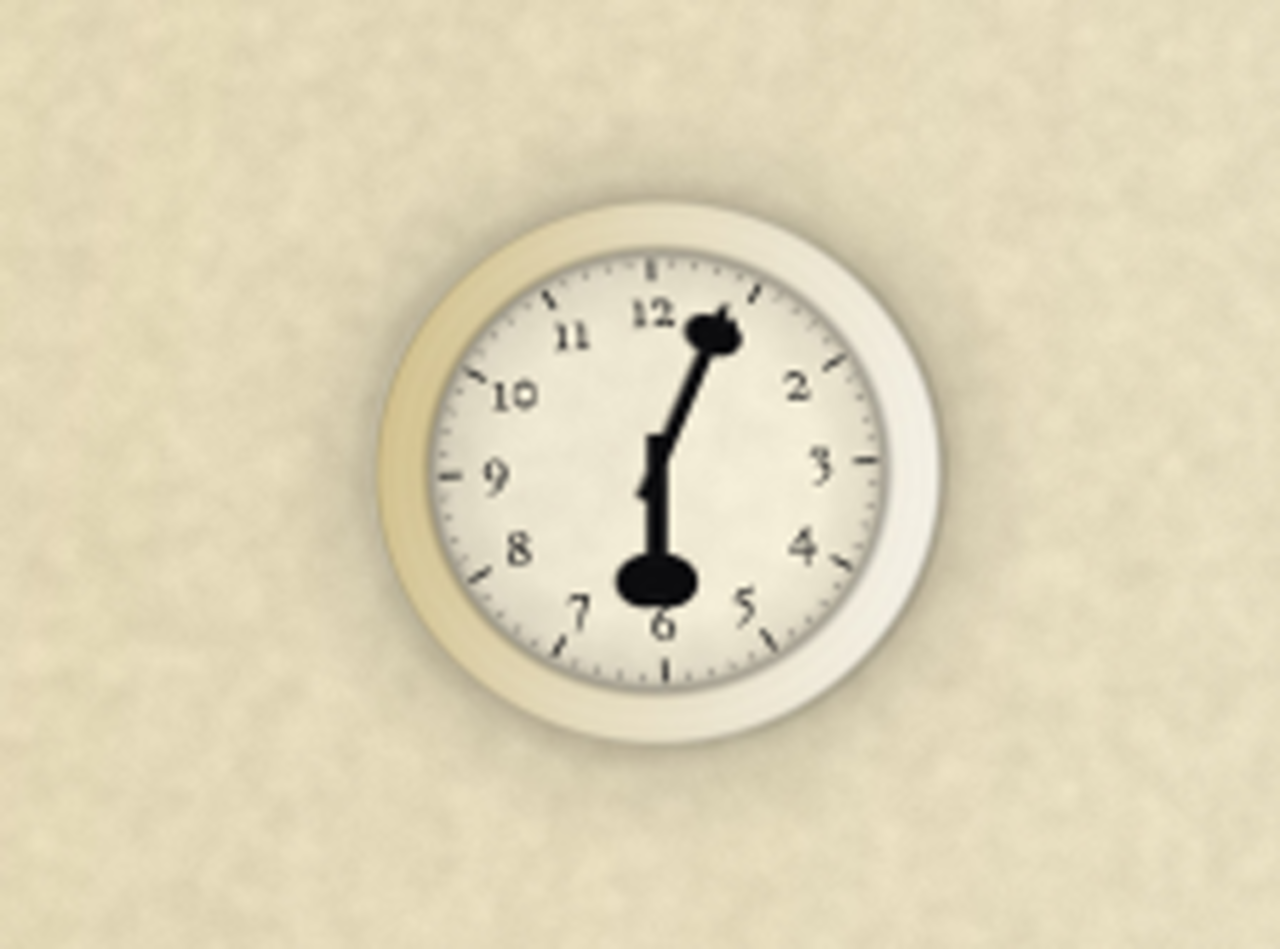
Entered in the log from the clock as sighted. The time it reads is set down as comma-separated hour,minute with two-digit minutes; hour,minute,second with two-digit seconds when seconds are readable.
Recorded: 6,04
